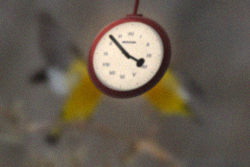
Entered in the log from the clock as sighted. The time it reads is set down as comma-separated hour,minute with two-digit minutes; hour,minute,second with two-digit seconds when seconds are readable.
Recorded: 3,52
